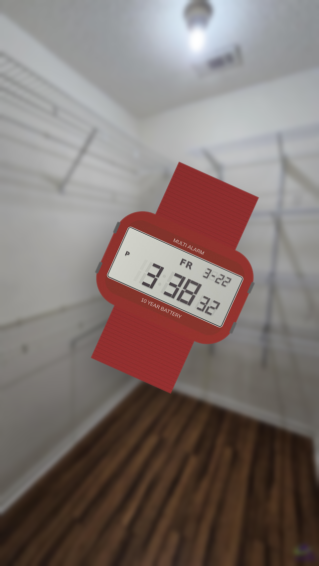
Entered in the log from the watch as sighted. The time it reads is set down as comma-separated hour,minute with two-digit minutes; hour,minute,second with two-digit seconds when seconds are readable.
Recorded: 3,38,32
